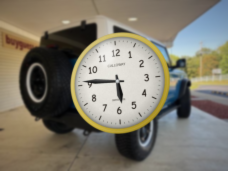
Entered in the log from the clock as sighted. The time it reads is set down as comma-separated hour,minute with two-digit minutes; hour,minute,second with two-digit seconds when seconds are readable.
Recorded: 5,46
